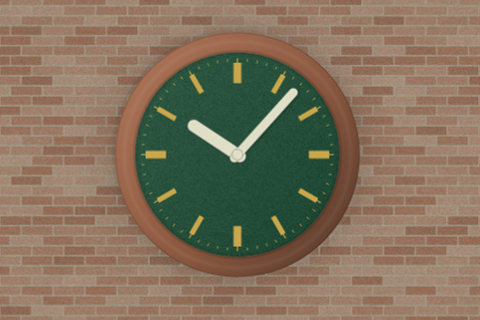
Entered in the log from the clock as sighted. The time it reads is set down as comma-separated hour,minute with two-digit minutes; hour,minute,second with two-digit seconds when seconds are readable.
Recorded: 10,07
